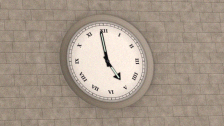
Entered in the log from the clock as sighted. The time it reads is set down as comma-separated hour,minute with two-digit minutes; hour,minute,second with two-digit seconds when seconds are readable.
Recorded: 4,59
